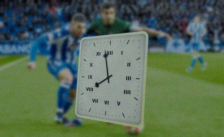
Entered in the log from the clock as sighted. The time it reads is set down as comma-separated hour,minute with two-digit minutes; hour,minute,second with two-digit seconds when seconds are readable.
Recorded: 7,58
